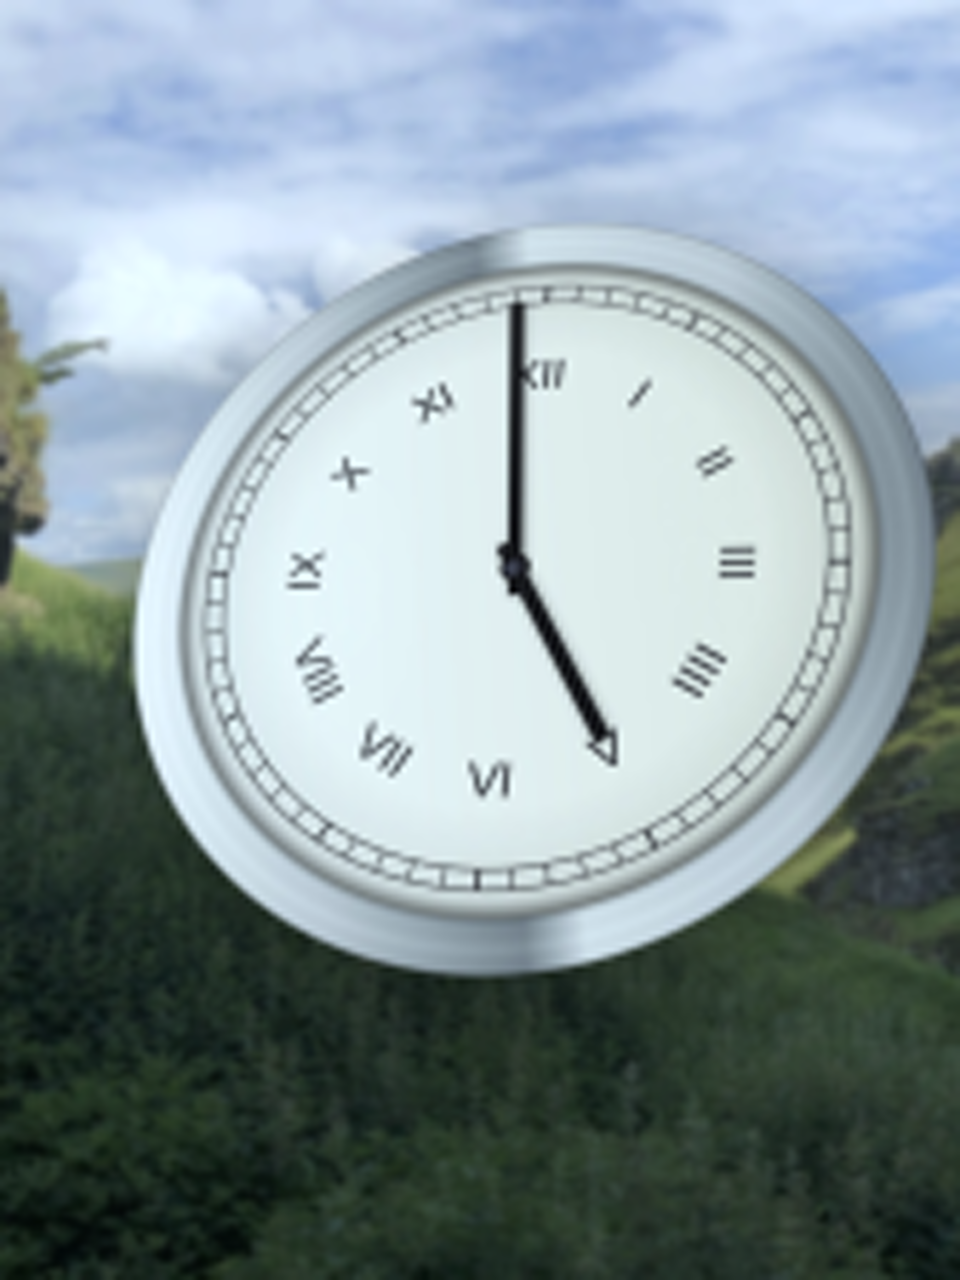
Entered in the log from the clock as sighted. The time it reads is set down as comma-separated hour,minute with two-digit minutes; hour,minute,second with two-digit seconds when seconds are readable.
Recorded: 4,59
